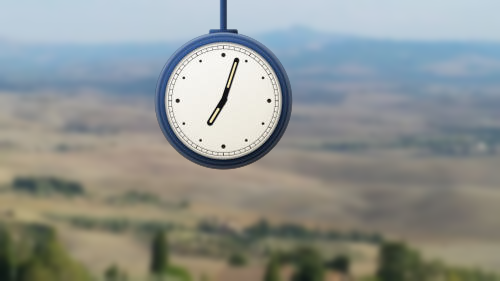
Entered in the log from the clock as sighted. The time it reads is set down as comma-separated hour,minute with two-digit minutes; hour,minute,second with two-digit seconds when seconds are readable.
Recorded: 7,03
